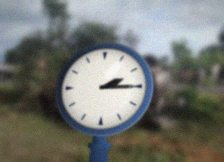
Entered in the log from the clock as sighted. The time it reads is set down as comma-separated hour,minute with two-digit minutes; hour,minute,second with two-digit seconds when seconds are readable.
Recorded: 2,15
